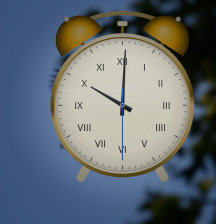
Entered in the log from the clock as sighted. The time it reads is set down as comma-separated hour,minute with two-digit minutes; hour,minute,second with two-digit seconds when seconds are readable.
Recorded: 10,00,30
